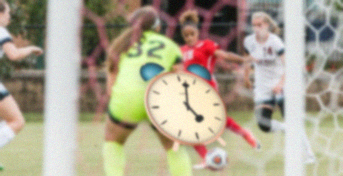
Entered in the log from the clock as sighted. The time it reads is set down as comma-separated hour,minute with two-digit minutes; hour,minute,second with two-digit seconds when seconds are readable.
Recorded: 5,02
